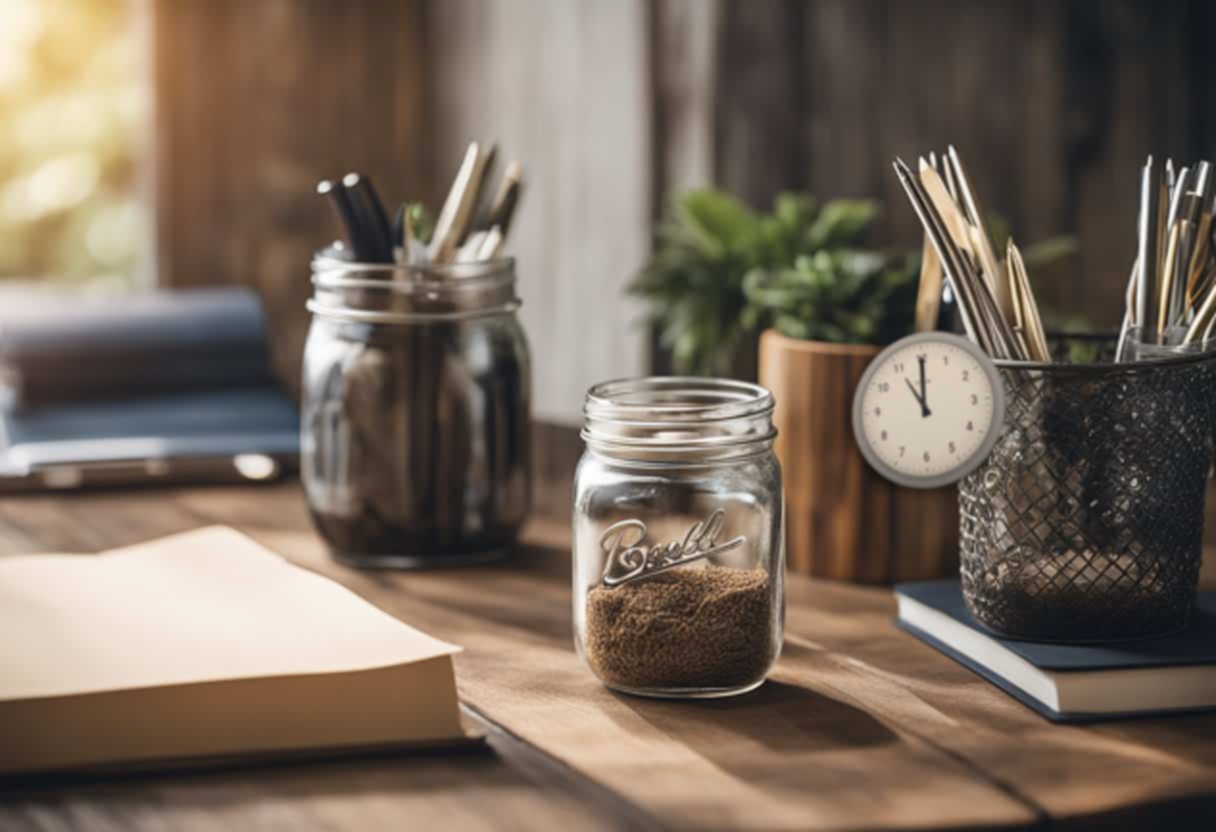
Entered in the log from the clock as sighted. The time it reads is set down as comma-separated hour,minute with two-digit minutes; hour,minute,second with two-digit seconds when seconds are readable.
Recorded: 11,00
